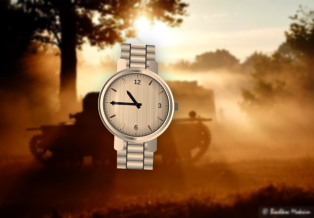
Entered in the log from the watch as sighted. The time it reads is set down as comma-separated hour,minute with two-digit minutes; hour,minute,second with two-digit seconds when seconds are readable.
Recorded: 10,45
